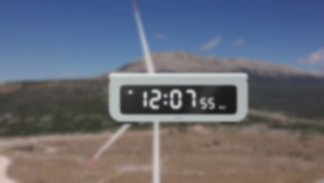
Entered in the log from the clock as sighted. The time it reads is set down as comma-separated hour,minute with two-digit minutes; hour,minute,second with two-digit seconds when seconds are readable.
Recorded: 12,07
